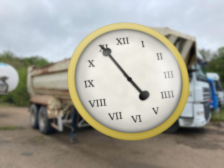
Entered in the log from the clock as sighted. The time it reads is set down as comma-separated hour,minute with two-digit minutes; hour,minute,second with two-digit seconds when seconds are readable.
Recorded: 4,55
